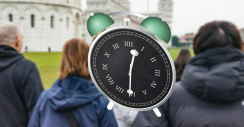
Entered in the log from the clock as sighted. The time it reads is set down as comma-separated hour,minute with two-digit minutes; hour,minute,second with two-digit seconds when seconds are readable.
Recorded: 12,31
